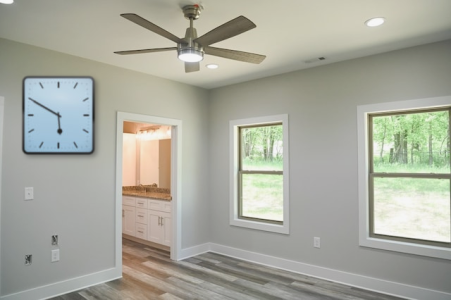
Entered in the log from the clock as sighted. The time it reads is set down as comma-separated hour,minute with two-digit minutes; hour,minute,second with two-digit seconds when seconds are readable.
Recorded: 5,50
